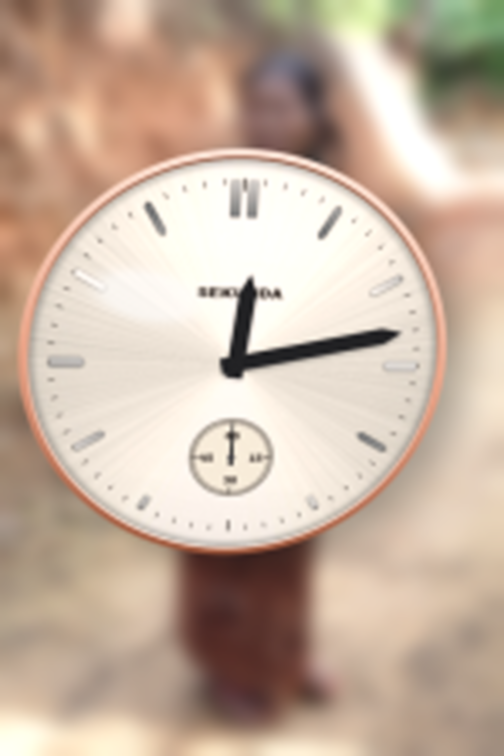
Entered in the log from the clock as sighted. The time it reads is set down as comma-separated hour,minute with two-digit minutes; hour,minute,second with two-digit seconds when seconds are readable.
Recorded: 12,13
